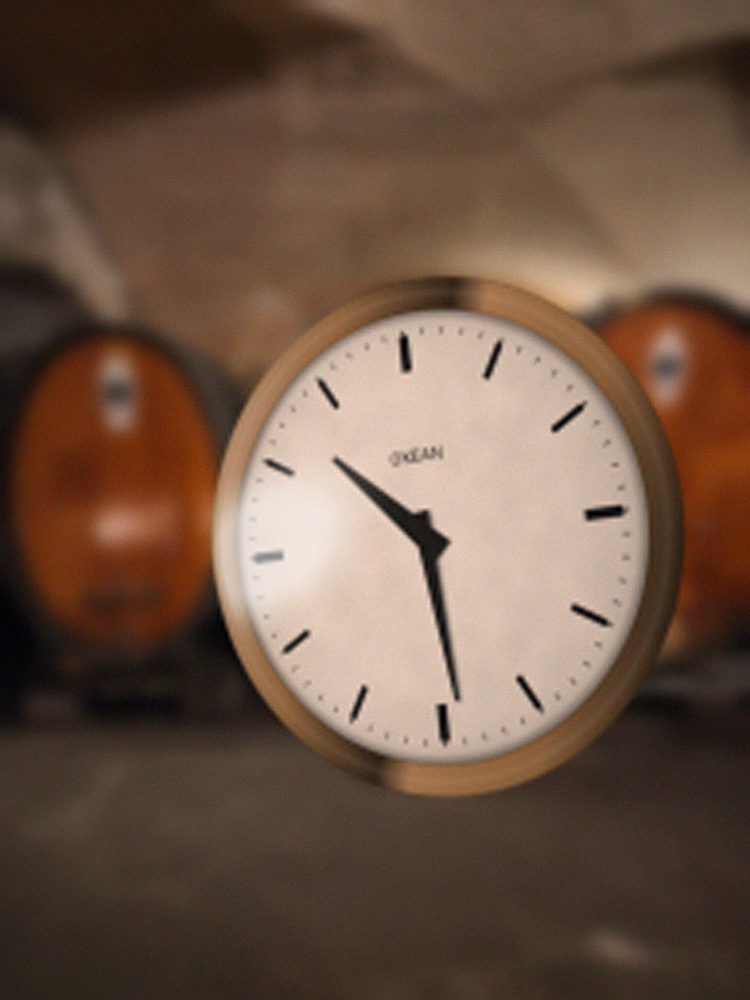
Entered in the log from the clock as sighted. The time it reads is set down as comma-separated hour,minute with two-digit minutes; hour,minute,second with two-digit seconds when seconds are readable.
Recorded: 10,29
